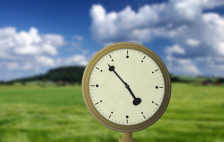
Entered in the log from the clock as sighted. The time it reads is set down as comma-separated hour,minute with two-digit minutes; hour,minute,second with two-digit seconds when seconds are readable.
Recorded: 4,53
